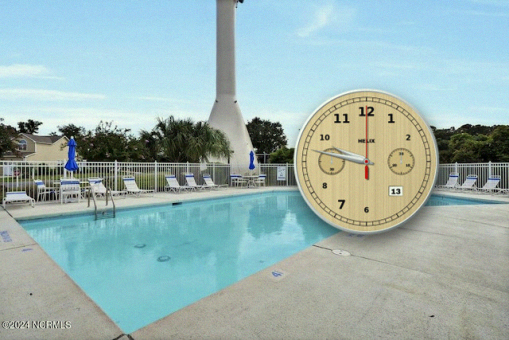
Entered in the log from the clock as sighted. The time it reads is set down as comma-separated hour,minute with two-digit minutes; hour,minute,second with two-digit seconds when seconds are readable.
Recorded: 9,47
